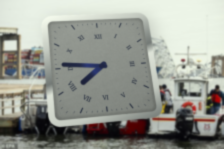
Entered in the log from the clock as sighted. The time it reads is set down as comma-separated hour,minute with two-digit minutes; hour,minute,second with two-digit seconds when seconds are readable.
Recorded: 7,46
